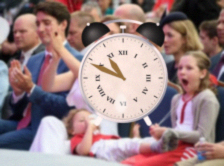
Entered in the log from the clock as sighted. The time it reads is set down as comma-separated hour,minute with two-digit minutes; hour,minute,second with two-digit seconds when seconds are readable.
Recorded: 10,49
